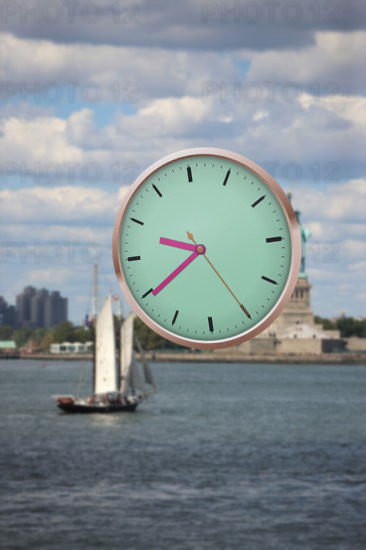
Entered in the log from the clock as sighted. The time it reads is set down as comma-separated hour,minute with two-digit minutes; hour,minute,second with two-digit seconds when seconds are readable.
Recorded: 9,39,25
